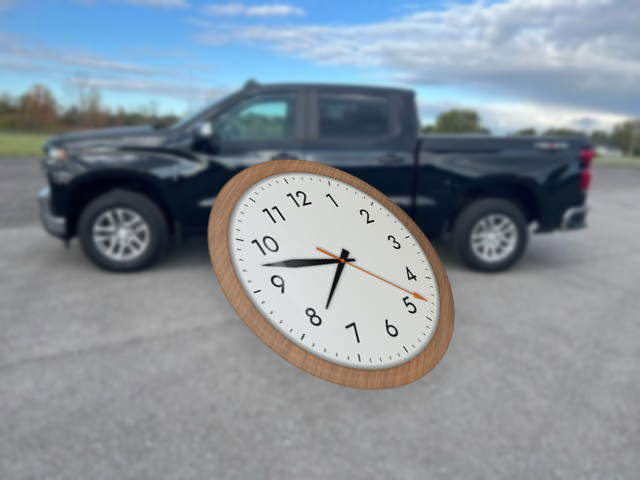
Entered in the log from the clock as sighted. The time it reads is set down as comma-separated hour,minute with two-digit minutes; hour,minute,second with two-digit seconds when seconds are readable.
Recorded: 7,47,23
